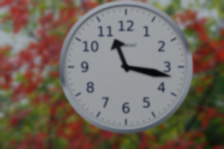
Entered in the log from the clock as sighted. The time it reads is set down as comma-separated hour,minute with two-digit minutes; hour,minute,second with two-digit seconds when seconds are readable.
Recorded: 11,17
